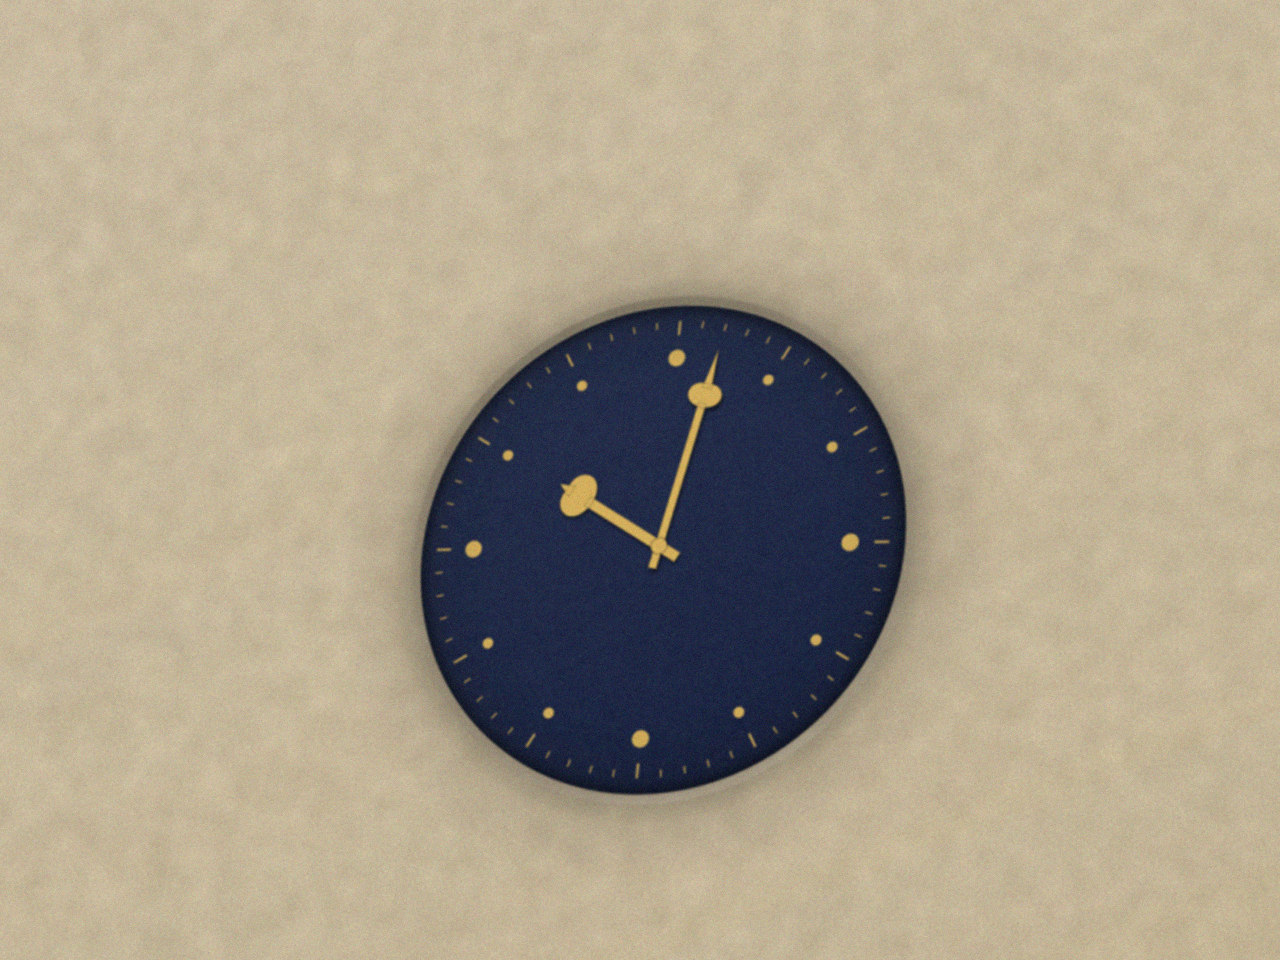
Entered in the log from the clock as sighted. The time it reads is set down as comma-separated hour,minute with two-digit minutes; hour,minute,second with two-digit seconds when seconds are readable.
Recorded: 10,02
